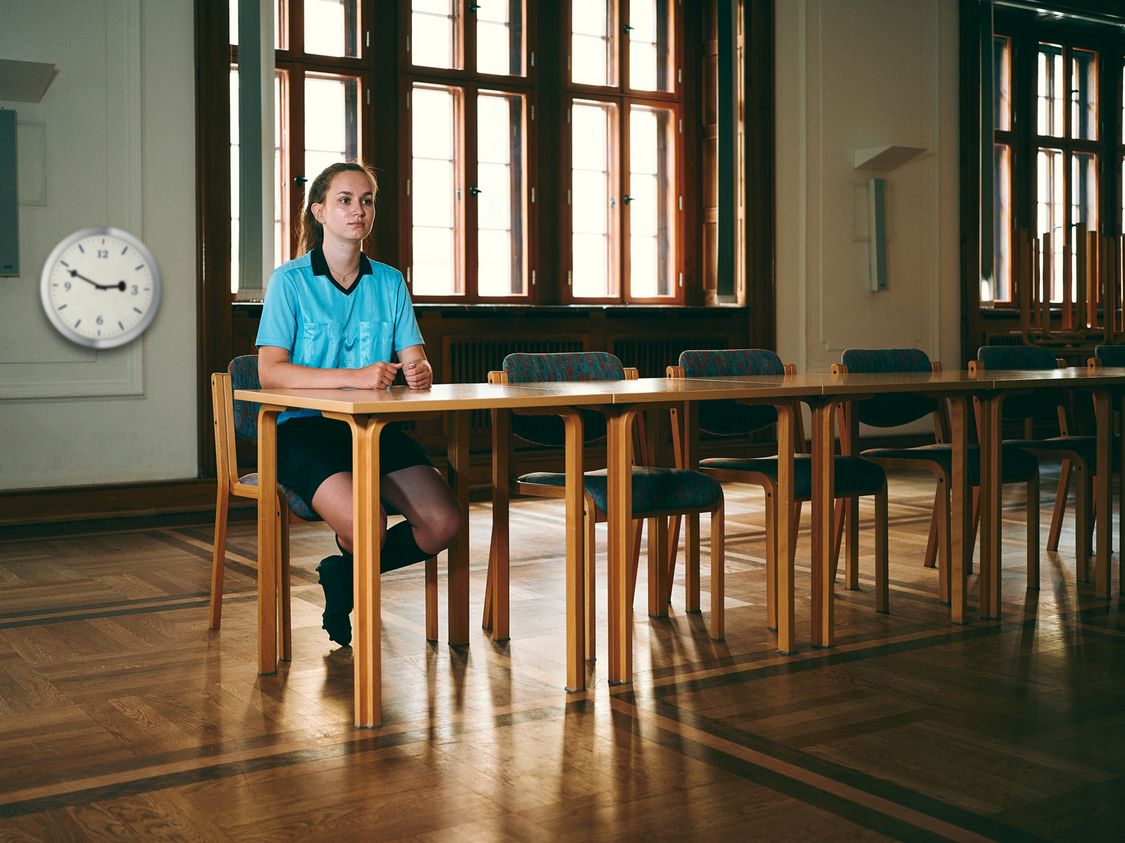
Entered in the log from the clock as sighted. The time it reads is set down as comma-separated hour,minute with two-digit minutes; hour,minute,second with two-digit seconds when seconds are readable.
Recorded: 2,49
